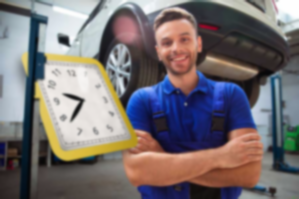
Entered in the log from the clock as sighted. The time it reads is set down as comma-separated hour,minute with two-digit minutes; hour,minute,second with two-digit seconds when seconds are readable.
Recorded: 9,38
